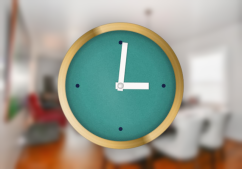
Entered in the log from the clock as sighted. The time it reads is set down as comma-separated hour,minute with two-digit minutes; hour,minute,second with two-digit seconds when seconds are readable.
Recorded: 3,01
